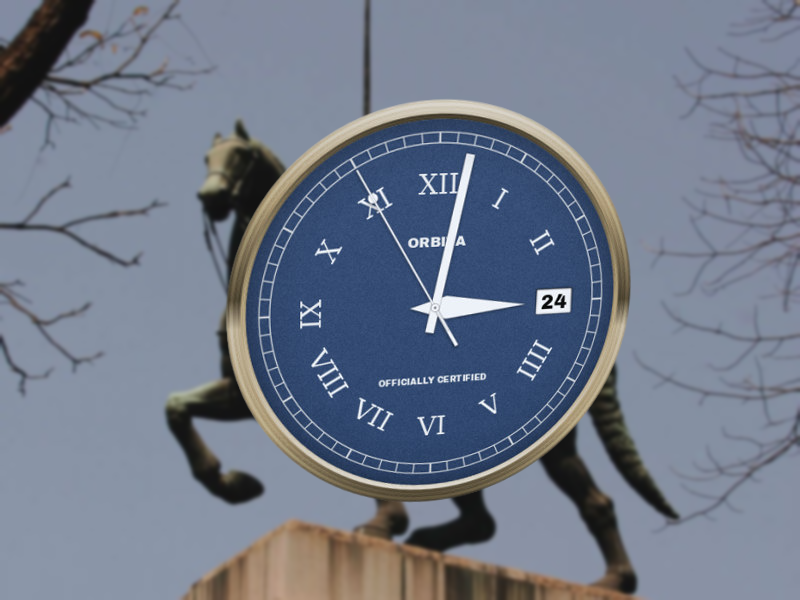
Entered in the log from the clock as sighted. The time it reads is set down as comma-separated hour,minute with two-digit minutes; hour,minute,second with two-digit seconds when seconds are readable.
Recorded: 3,01,55
